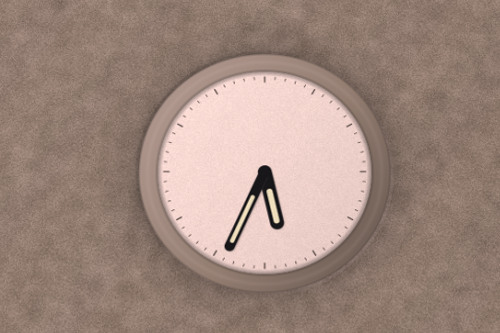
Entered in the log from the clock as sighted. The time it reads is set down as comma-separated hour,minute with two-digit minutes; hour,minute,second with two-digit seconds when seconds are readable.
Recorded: 5,34
